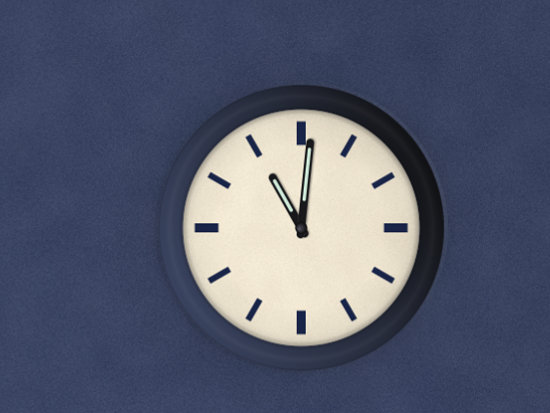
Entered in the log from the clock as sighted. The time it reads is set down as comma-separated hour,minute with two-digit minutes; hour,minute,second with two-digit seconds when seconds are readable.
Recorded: 11,01
